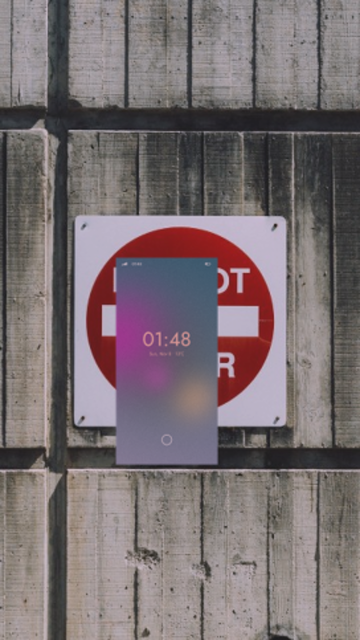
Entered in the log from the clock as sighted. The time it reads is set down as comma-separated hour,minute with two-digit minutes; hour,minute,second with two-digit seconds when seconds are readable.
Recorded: 1,48
